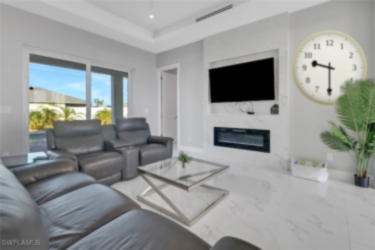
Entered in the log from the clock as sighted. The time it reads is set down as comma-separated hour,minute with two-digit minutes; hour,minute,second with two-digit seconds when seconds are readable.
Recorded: 9,30
